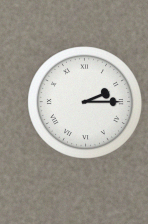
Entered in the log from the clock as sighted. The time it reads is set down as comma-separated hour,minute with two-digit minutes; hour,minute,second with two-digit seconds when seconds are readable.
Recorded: 2,15
